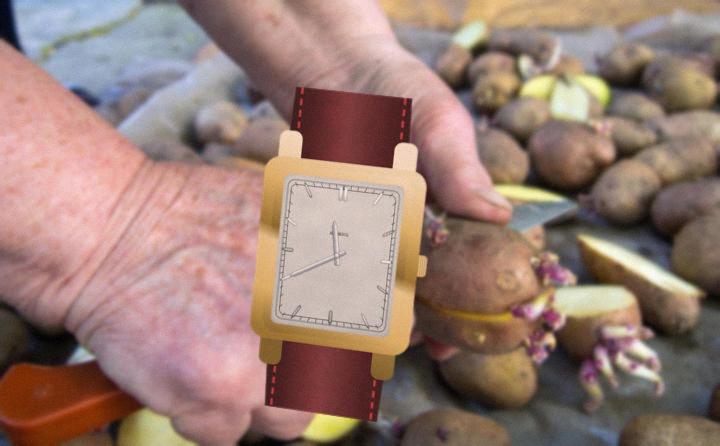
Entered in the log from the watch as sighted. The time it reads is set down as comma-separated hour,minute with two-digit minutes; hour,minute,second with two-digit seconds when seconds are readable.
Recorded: 11,40
